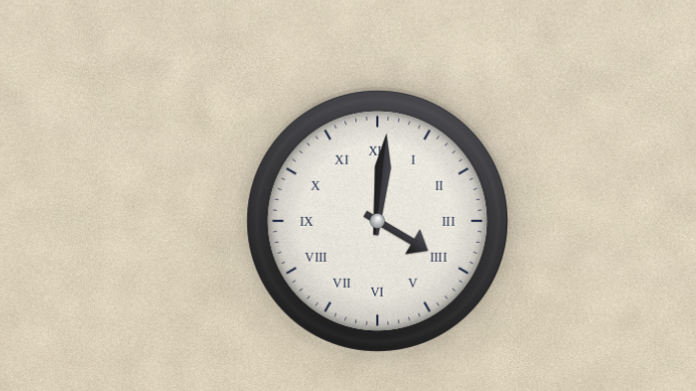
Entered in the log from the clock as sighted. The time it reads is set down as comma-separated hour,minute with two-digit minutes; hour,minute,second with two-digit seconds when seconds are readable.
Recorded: 4,01
